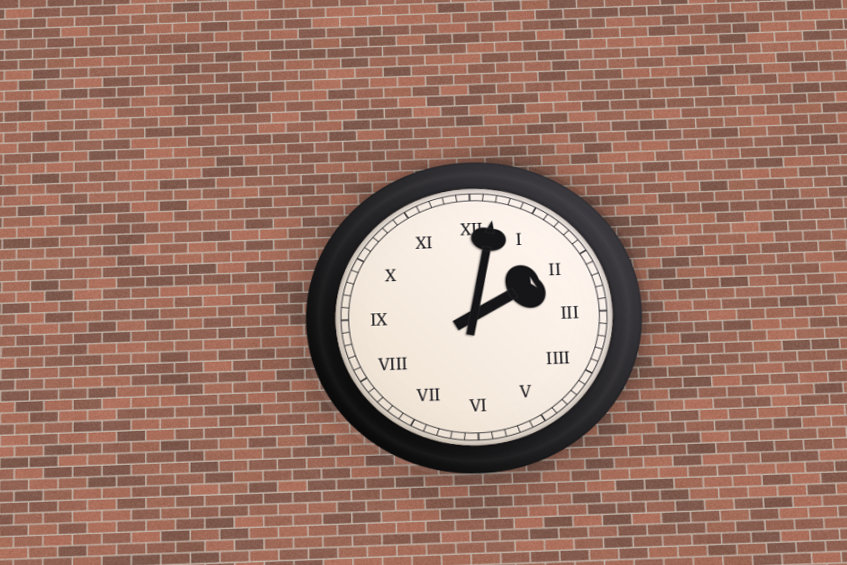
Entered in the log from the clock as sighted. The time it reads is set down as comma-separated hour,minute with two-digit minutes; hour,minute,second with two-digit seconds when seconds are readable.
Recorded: 2,02
